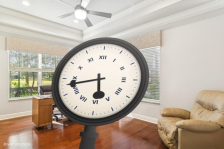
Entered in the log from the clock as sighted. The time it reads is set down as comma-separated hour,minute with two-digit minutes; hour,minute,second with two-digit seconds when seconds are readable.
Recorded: 5,43
